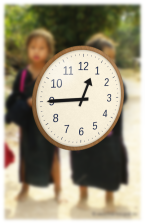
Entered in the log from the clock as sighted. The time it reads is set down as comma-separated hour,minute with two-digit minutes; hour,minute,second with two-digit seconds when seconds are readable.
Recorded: 12,45
